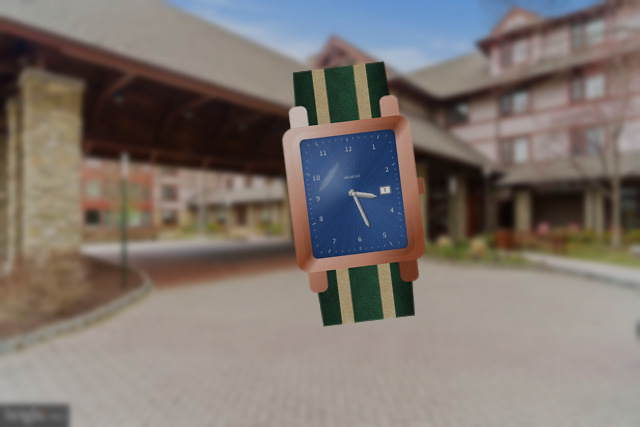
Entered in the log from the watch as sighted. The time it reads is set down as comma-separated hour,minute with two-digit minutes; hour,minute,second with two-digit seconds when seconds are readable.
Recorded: 3,27
